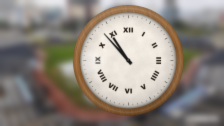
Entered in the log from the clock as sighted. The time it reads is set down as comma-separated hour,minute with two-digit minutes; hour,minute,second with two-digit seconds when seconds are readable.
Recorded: 10,53
